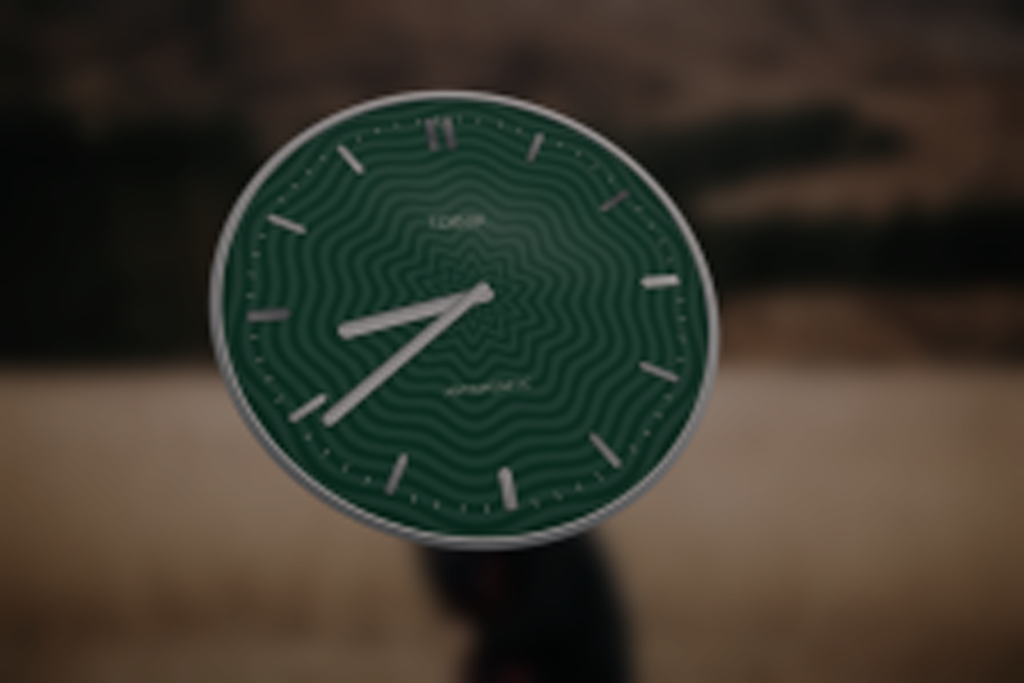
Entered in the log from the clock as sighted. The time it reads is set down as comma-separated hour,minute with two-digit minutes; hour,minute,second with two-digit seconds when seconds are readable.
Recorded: 8,39
